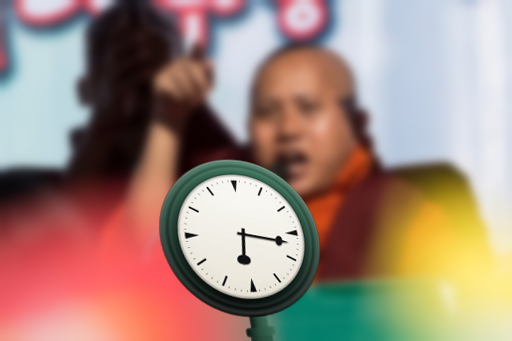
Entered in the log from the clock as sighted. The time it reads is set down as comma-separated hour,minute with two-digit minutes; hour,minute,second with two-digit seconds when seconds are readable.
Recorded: 6,17
